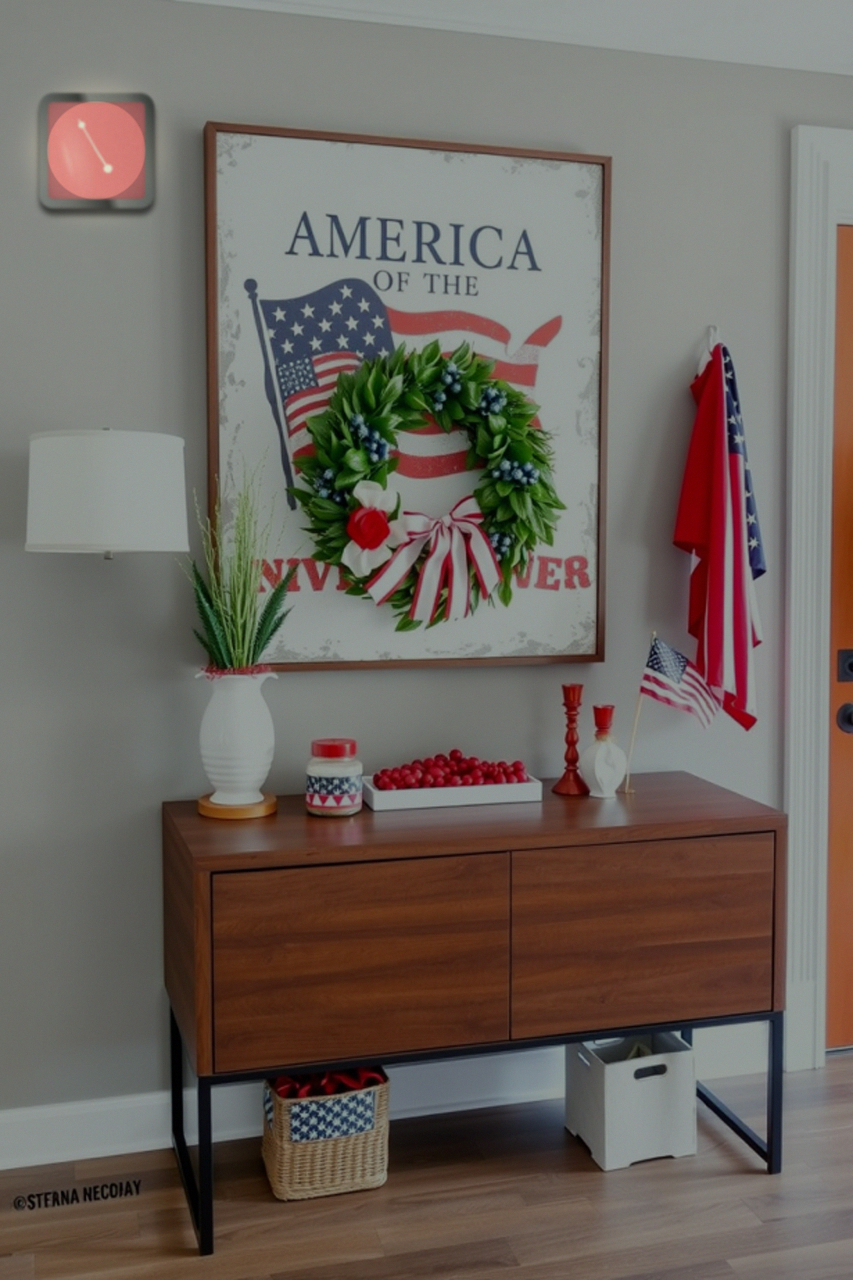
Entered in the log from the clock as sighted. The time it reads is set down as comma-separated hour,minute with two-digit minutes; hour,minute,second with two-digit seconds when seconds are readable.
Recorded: 4,55
